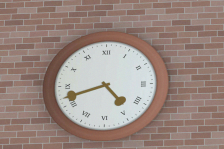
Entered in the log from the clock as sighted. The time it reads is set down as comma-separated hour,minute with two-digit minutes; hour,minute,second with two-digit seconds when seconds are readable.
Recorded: 4,42
